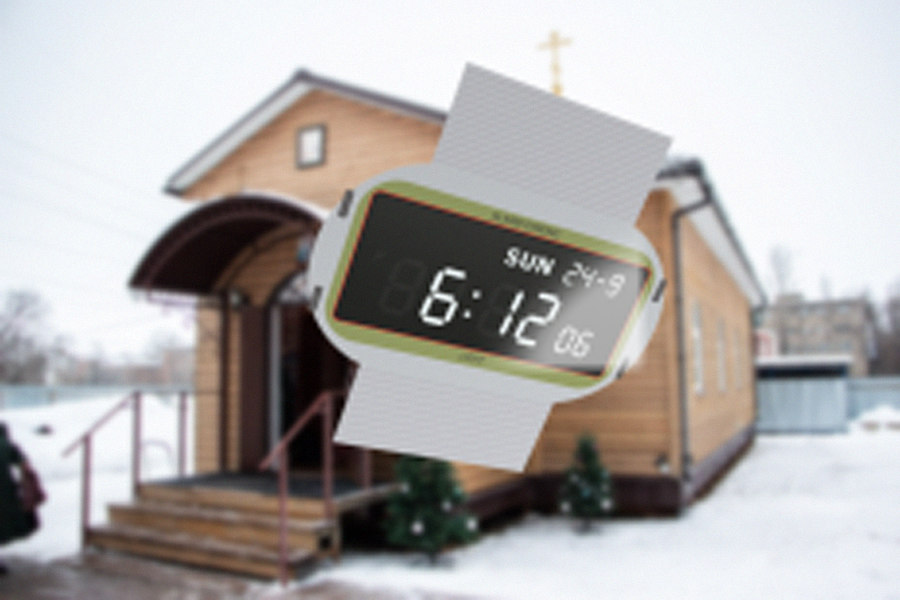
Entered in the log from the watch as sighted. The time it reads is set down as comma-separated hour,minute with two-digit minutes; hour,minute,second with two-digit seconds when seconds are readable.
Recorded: 6,12,06
